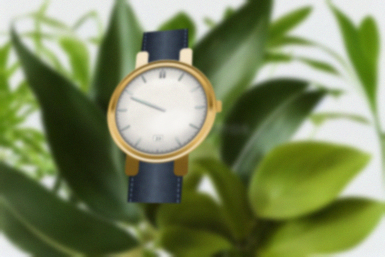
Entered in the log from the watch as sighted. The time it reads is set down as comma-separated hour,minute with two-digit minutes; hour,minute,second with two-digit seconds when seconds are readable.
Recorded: 9,49
